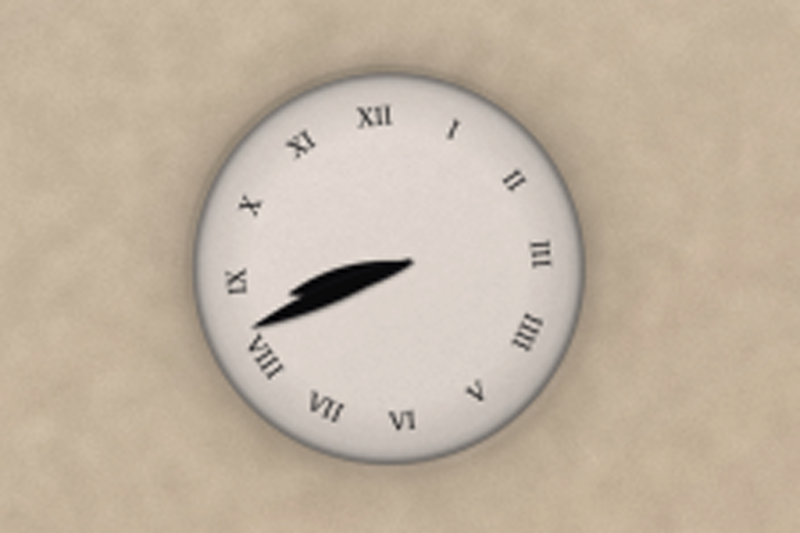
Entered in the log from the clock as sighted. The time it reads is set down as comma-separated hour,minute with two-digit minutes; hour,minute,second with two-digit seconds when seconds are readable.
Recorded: 8,42
